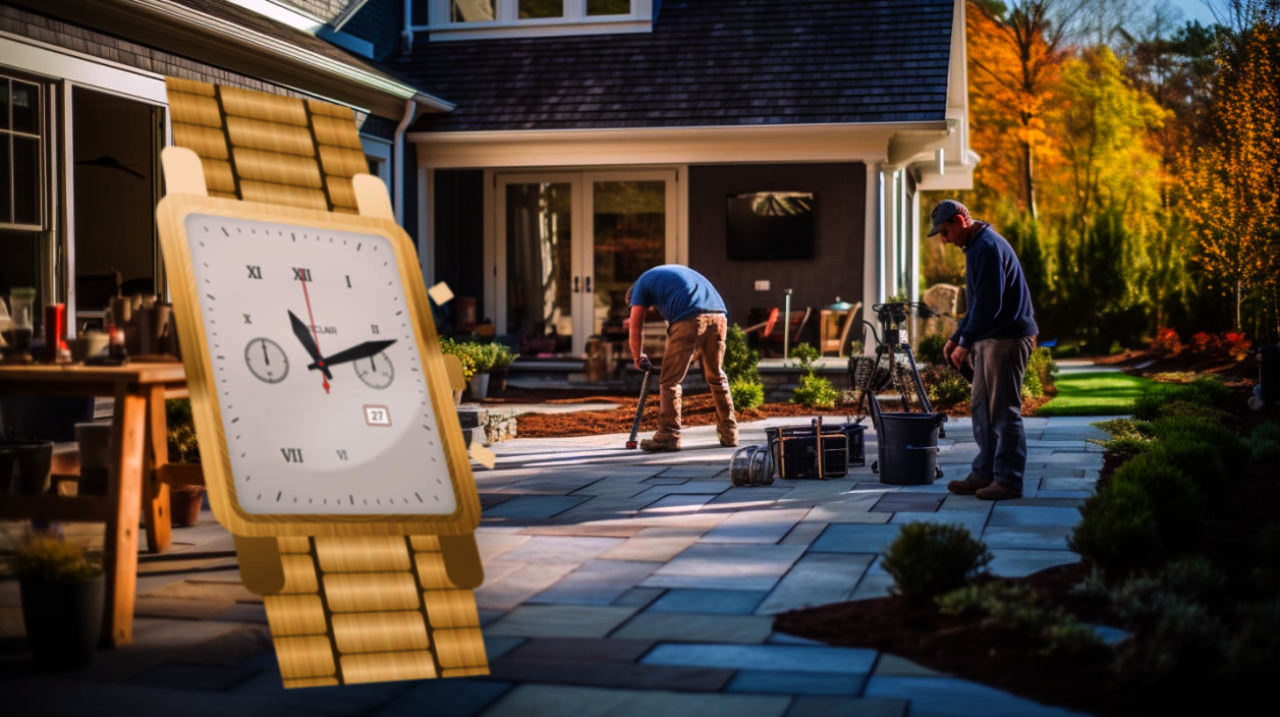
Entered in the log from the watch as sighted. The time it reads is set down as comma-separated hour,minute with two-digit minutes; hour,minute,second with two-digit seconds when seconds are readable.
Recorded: 11,12
